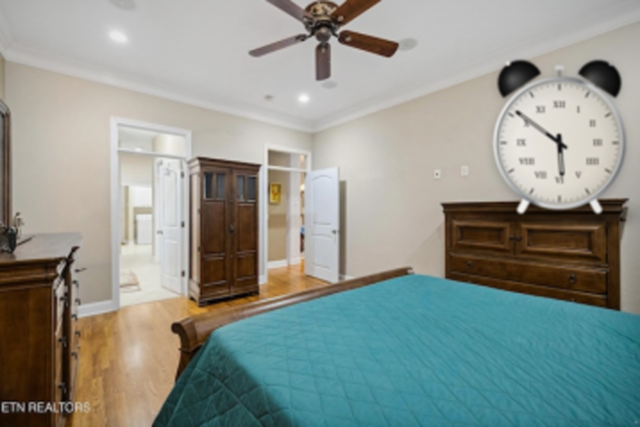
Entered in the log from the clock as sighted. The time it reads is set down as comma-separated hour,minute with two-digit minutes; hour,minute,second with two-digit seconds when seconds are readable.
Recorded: 5,51
